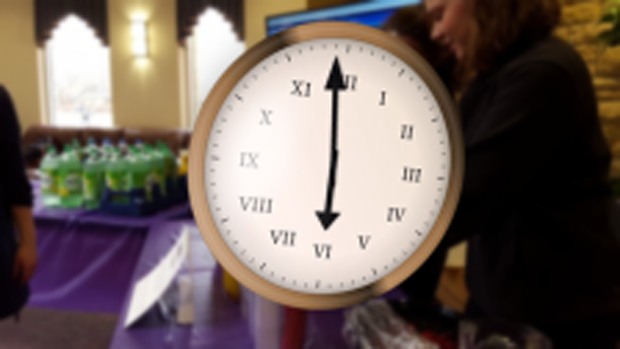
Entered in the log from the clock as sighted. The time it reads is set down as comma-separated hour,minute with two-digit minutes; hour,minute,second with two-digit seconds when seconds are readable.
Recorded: 5,59
